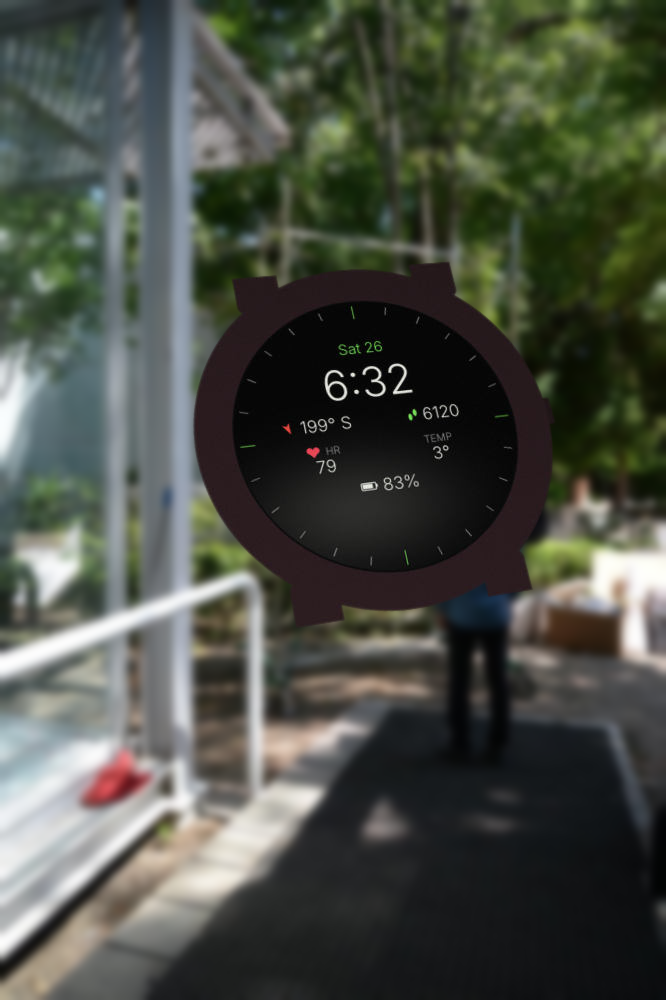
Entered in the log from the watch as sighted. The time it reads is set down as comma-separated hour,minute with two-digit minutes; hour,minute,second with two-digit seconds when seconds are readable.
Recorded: 6,32
